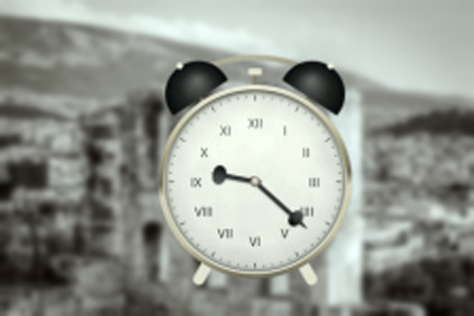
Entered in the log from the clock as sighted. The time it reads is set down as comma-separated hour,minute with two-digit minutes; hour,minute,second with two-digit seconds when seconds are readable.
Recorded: 9,22
